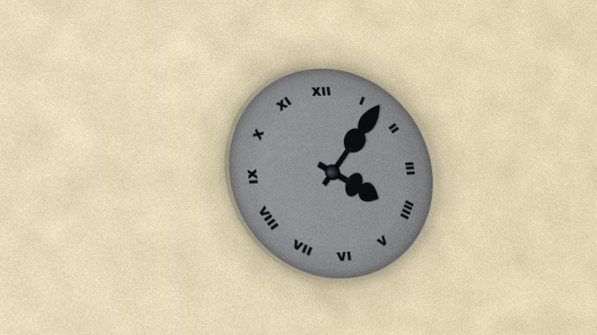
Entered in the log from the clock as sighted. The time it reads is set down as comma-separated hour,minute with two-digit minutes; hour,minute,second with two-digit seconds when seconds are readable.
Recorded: 4,07
